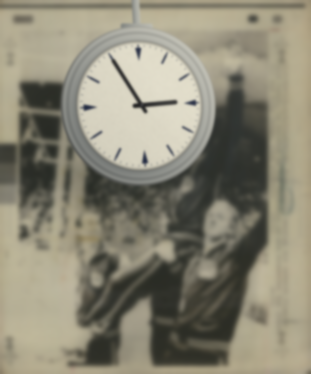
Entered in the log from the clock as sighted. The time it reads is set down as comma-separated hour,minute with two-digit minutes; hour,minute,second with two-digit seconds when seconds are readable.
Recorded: 2,55
